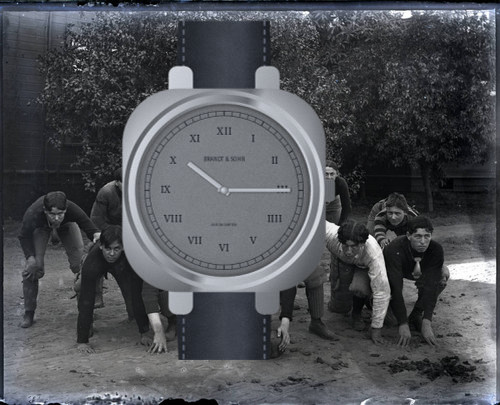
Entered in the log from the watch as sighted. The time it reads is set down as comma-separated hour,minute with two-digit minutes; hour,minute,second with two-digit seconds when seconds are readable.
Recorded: 10,15
